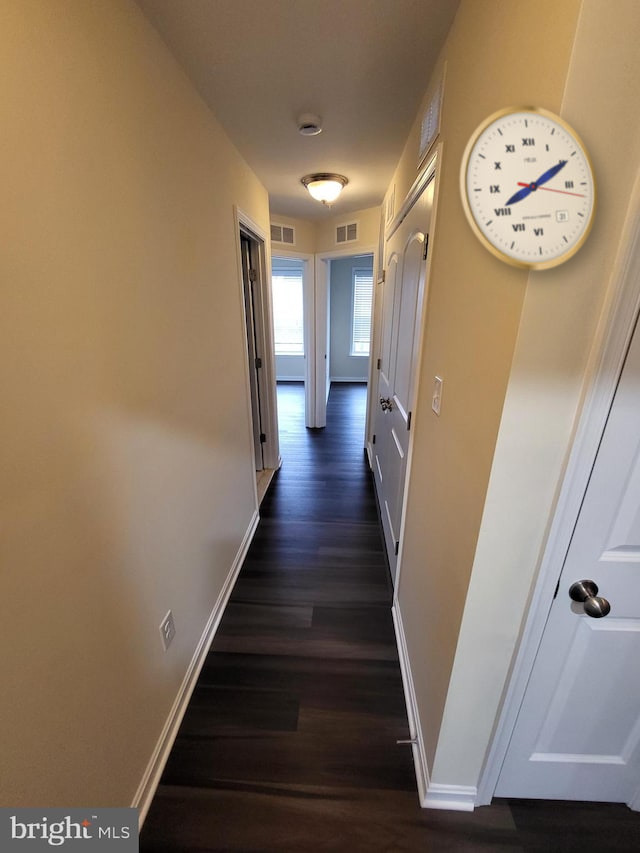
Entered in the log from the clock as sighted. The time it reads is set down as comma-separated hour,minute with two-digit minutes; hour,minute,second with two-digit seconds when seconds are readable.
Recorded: 8,10,17
